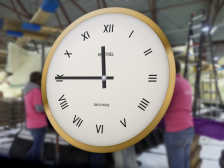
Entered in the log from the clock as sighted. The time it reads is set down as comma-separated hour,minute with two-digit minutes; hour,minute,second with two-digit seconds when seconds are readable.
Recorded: 11,45
